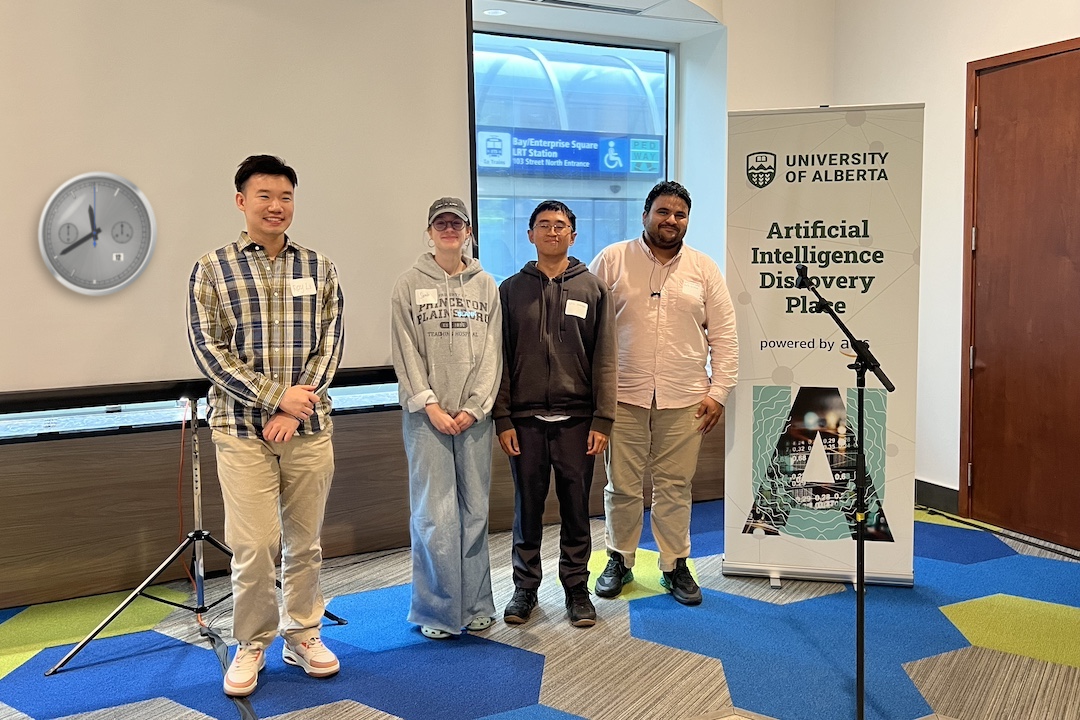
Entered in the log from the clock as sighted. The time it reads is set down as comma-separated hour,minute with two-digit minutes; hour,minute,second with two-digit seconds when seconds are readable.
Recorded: 11,40
